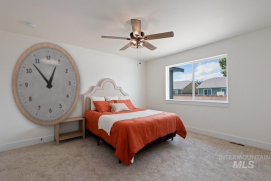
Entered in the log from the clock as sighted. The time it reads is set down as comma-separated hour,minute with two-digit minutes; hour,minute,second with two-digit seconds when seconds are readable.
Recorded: 12,53
